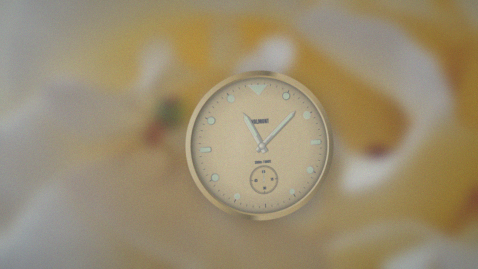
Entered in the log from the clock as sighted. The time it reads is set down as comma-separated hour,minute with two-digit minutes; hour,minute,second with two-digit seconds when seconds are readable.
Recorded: 11,08
